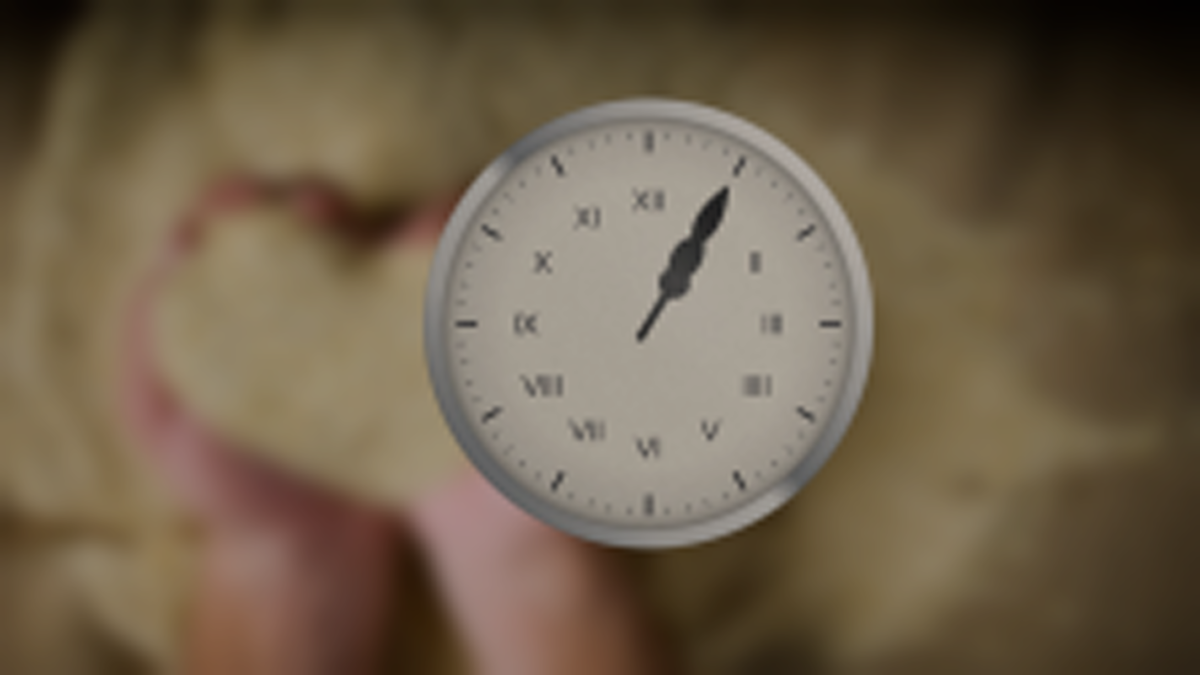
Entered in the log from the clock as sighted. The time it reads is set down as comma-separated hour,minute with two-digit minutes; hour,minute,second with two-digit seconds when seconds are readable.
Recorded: 1,05
